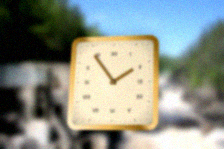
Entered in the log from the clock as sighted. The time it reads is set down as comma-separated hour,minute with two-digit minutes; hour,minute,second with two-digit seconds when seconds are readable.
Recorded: 1,54
